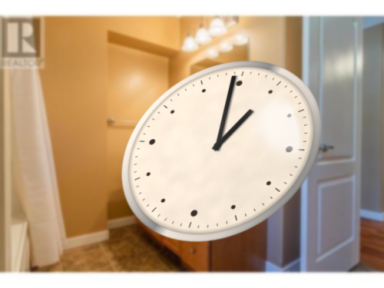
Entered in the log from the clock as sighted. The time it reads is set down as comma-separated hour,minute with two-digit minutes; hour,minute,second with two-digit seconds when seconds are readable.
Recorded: 12,59
